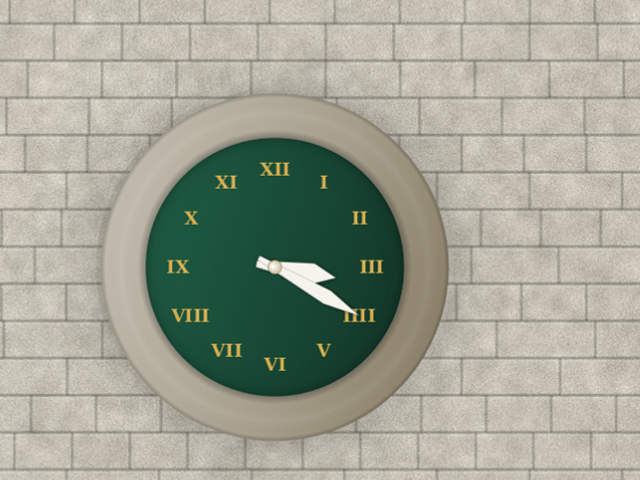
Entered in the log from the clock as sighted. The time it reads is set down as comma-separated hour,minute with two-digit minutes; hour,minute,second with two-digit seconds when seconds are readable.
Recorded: 3,20
